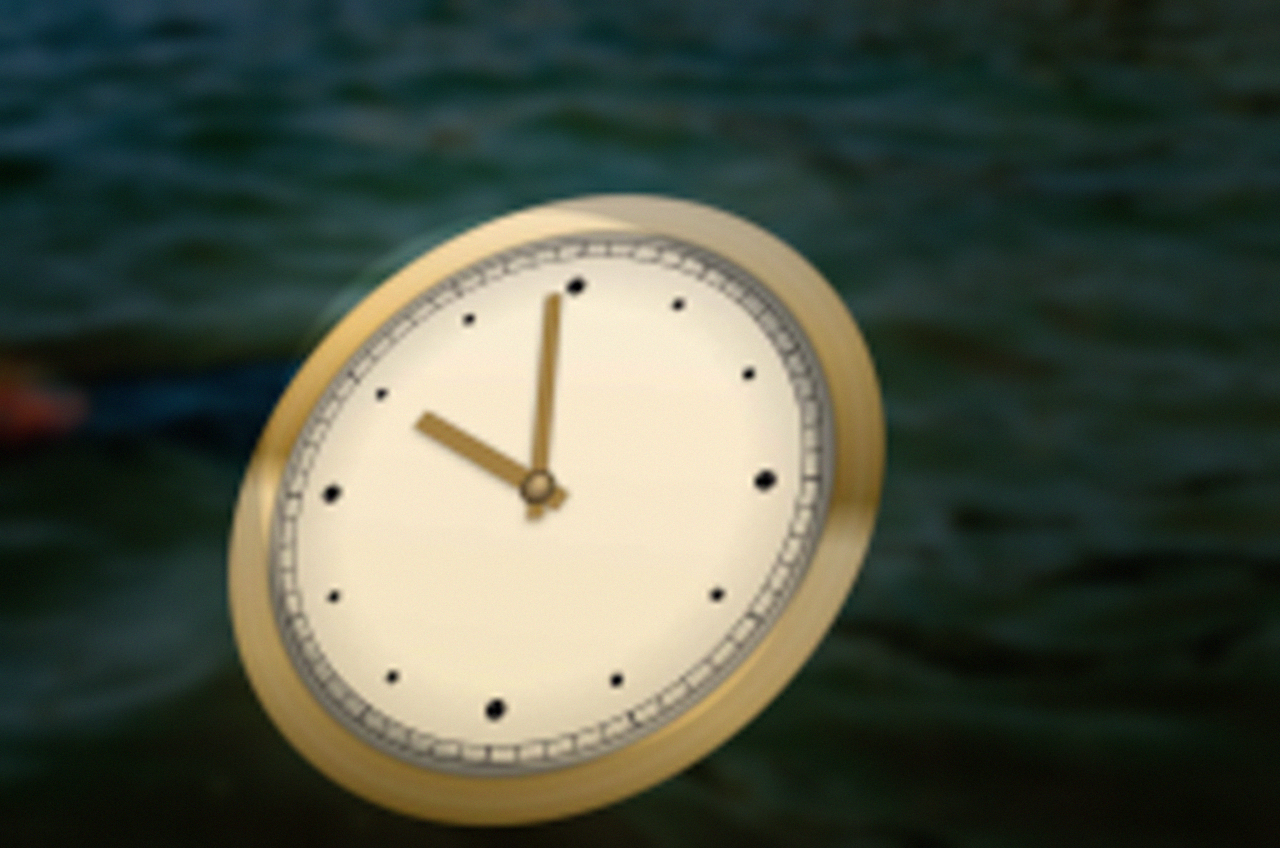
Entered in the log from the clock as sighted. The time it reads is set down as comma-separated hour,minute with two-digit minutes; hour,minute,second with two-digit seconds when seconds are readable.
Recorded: 9,59
